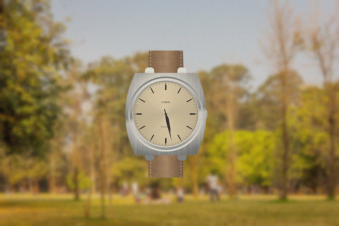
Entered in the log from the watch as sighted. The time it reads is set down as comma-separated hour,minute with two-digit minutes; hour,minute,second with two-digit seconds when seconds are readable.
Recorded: 5,28
